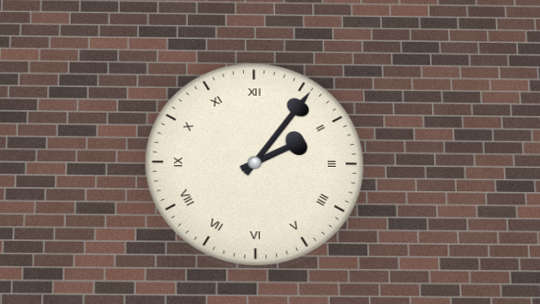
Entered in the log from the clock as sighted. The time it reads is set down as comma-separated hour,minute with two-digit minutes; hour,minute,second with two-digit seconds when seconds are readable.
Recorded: 2,06
